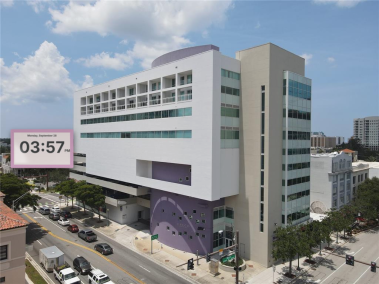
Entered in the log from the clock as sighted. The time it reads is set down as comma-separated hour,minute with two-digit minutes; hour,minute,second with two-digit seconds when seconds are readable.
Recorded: 3,57
